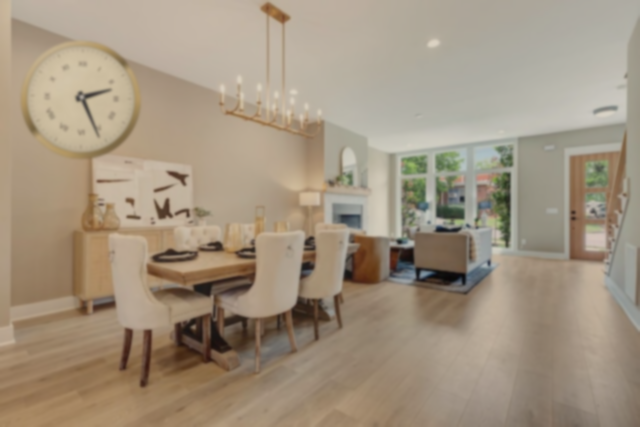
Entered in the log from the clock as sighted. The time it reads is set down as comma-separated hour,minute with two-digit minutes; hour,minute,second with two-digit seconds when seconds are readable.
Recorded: 2,26
